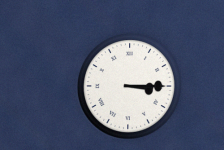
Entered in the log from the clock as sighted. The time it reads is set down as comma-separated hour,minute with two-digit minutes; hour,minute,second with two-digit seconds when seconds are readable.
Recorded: 3,15
